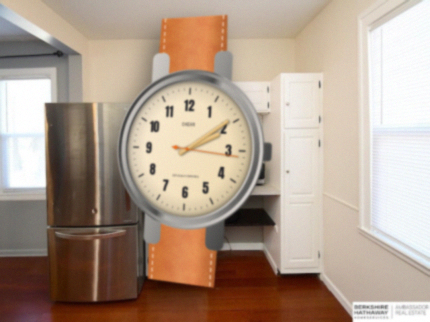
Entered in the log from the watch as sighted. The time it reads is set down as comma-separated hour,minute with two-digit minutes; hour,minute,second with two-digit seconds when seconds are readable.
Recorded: 2,09,16
